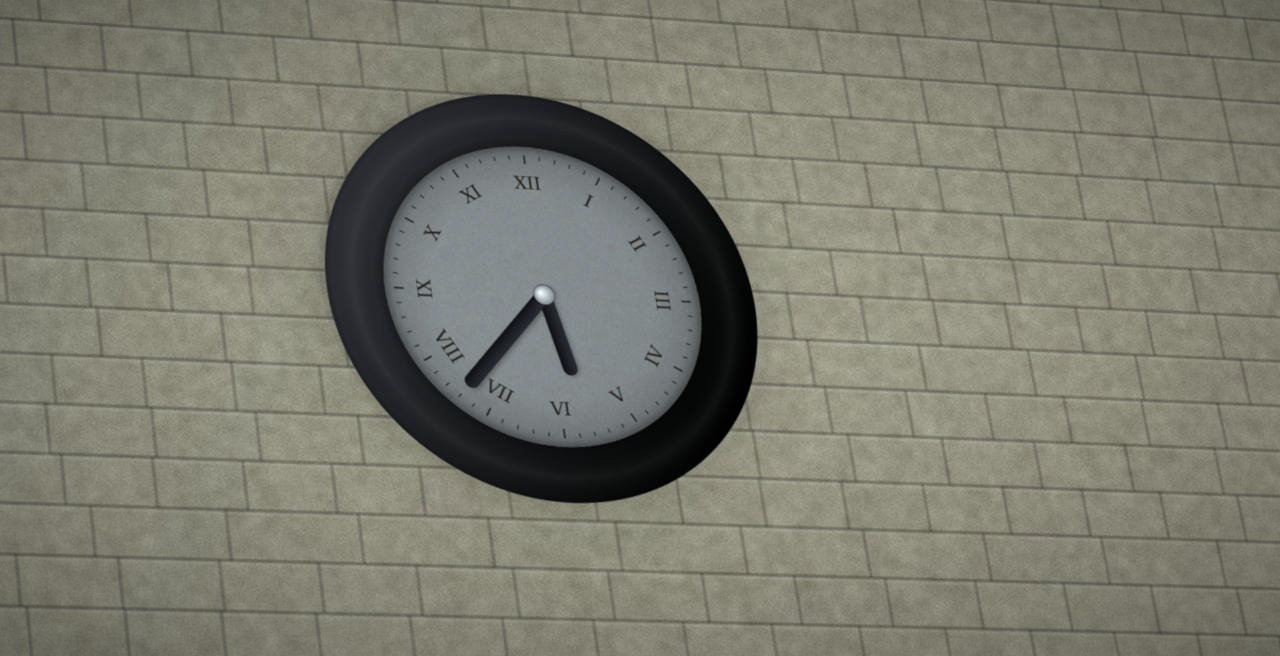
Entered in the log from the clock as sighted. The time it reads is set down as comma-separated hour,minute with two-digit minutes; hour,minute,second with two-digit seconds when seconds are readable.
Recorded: 5,37
